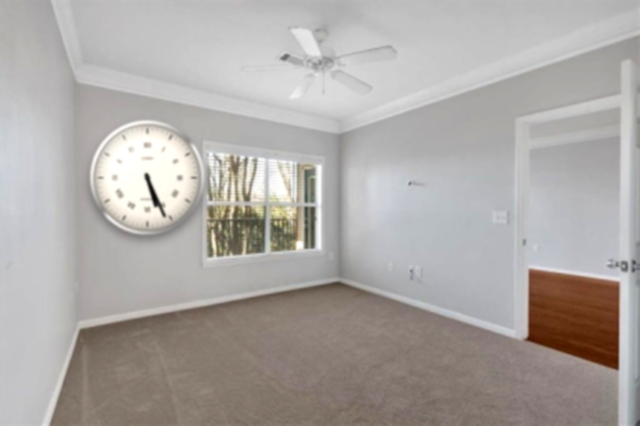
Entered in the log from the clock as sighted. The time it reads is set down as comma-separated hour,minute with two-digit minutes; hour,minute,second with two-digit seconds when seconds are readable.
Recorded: 5,26
